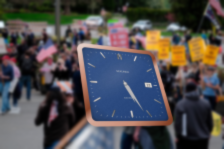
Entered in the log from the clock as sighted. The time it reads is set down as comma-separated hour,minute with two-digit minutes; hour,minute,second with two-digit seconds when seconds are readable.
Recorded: 5,26
